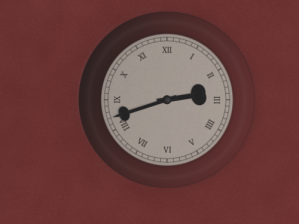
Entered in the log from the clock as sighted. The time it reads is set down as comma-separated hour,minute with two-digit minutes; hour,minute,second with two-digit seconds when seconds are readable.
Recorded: 2,42
